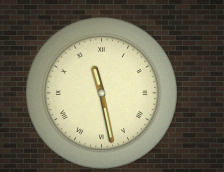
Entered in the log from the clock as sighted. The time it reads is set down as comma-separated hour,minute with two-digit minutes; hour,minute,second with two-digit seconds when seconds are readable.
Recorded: 11,28
